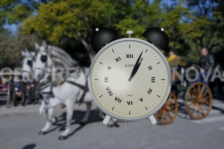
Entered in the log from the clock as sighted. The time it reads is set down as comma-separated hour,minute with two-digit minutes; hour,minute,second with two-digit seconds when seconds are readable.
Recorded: 1,04
